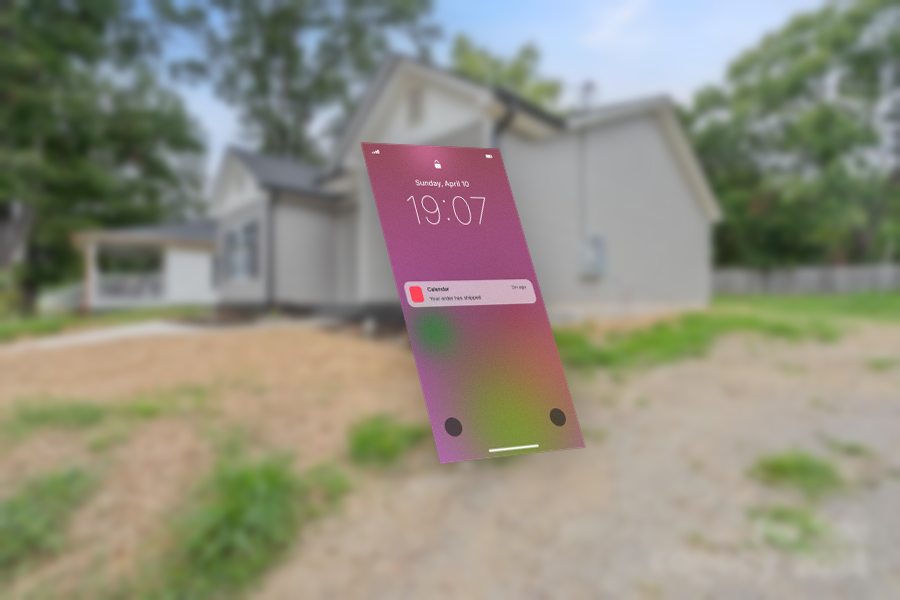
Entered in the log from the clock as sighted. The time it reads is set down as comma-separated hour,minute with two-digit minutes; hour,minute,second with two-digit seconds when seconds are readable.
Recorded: 19,07
